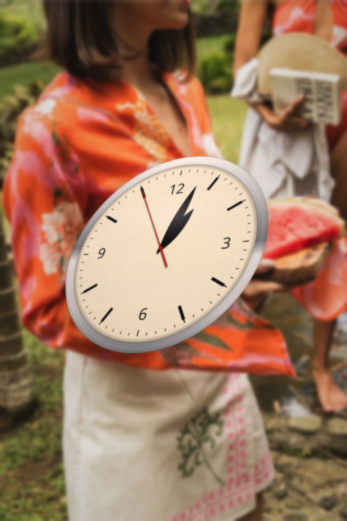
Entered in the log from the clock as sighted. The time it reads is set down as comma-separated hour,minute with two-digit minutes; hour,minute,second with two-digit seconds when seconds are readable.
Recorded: 1,02,55
